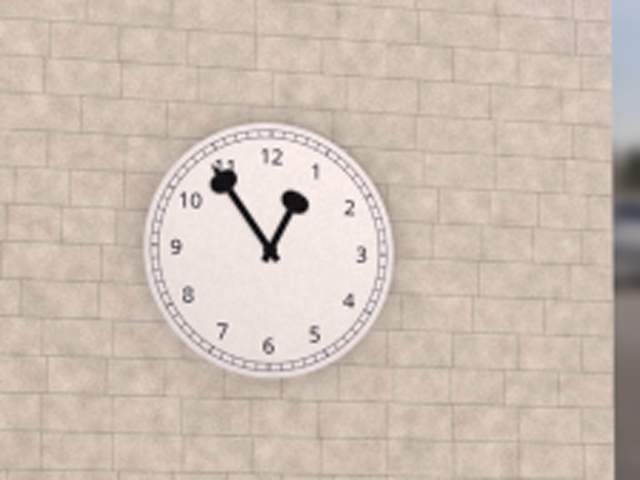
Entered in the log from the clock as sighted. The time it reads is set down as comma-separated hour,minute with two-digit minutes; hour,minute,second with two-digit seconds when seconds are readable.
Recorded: 12,54
